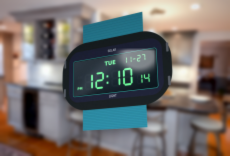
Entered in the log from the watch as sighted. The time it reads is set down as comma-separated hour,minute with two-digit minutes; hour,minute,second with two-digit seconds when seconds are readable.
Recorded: 12,10,14
